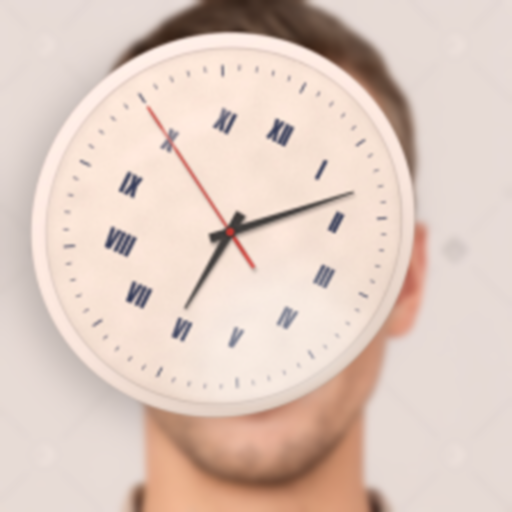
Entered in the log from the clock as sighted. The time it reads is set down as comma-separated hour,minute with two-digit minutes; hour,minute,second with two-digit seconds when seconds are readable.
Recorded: 6,07,50
